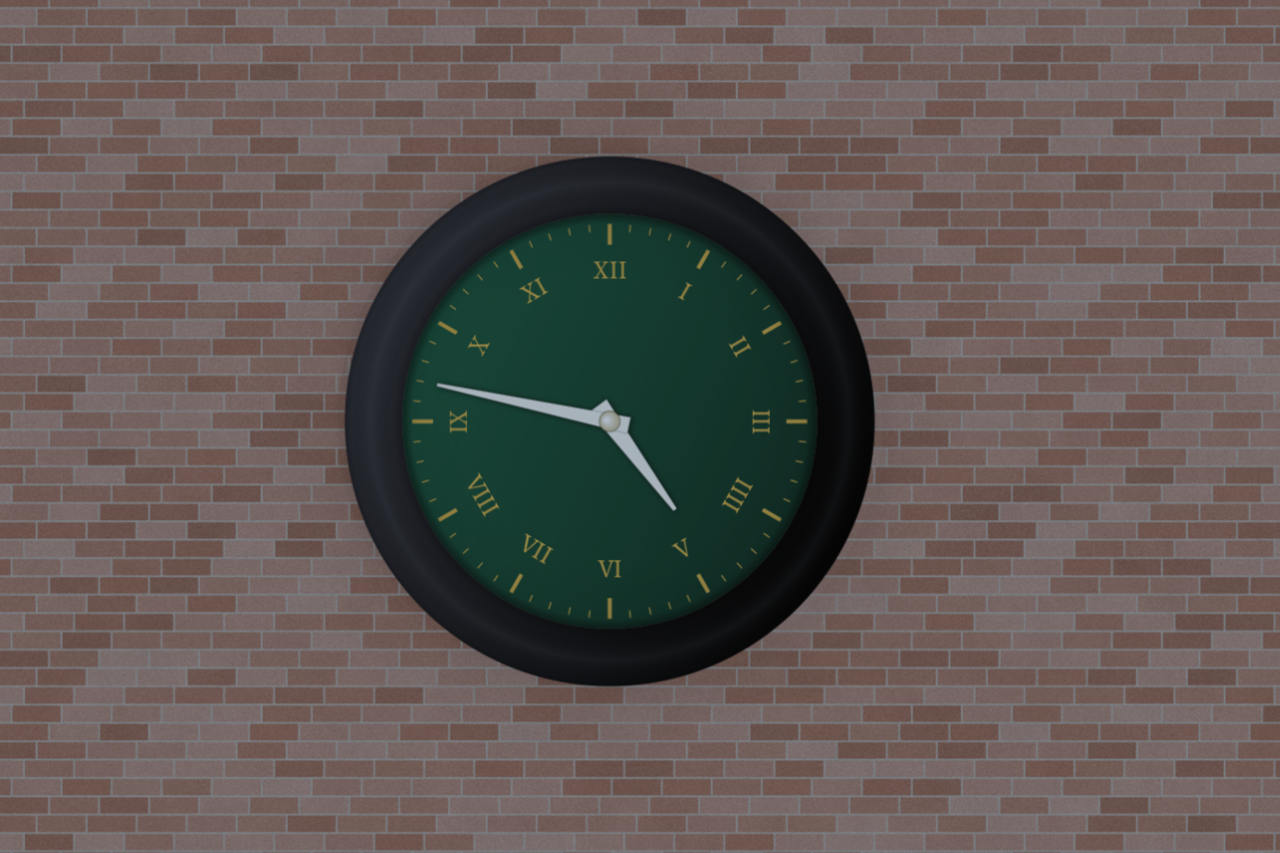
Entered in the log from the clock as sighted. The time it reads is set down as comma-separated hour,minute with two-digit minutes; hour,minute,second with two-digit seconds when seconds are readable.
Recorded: 4,47
